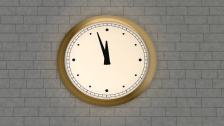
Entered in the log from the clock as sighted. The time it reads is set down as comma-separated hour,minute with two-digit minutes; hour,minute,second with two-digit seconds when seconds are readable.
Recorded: 11,57
